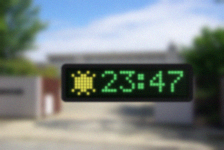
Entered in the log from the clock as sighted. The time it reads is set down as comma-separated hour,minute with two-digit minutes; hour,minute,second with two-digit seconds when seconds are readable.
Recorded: 23,47
